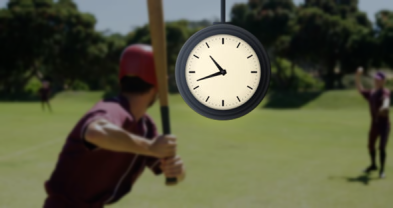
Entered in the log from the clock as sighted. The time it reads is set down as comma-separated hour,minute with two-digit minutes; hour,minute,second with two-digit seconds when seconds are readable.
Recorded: 10,42
